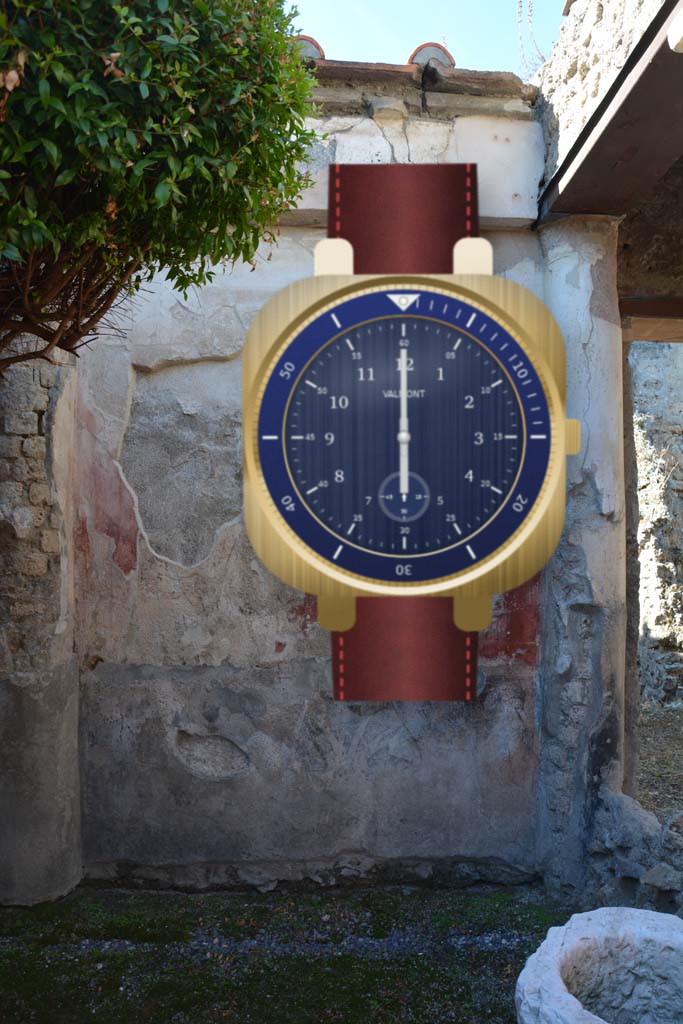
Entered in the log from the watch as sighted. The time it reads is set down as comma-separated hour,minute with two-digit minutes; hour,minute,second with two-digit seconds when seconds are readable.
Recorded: 6,00
